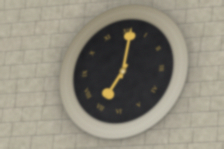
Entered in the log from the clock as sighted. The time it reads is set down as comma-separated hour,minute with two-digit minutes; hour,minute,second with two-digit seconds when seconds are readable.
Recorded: 7,01
